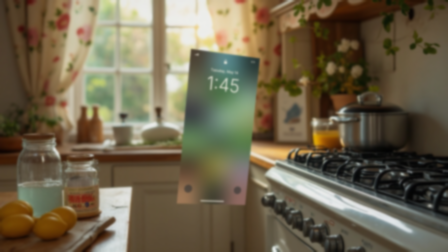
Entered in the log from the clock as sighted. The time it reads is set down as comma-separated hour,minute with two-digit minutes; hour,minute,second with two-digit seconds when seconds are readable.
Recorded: 1,45
